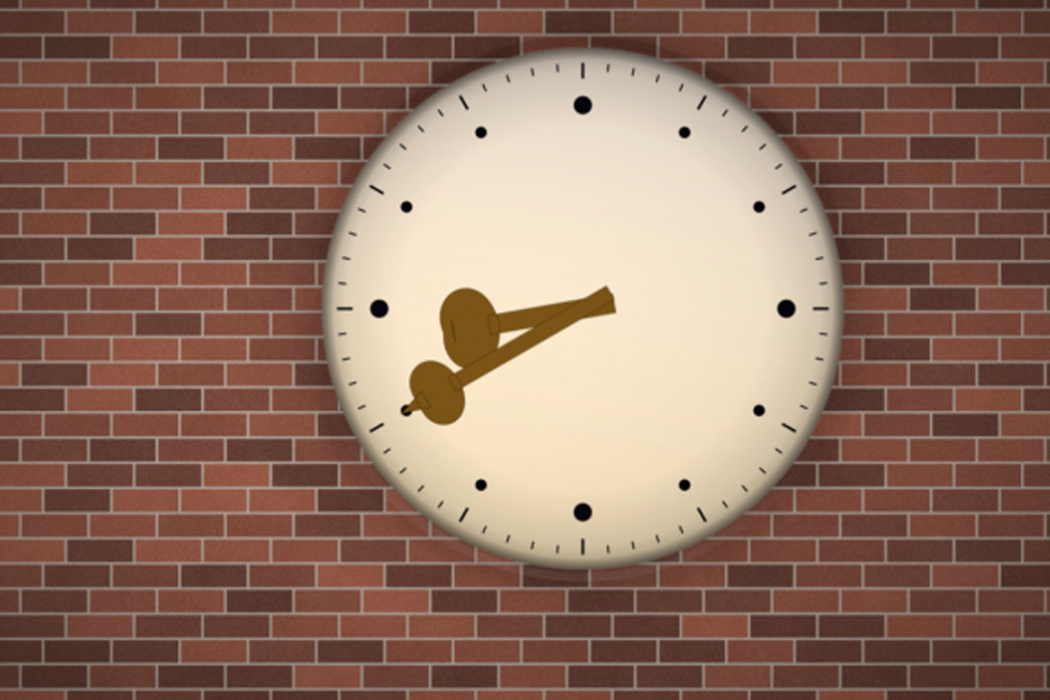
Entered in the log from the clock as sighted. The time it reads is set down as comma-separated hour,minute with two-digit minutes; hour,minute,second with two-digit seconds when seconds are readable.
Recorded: 8,40
